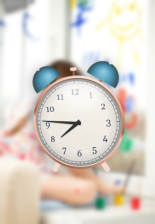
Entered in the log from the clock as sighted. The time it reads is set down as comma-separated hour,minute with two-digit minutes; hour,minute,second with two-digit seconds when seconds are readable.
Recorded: 7,46
